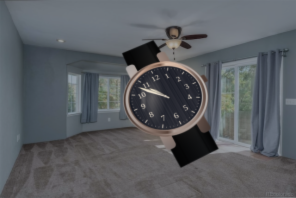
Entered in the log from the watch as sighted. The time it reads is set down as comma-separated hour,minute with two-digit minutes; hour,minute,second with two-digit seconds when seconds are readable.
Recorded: 10,53
